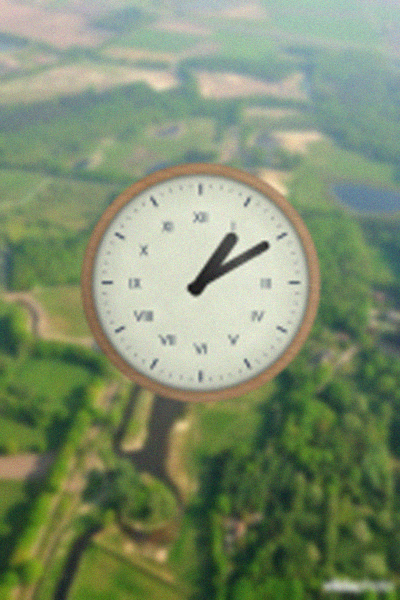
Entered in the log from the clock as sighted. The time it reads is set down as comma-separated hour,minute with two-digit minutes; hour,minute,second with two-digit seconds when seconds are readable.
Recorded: 1,10
